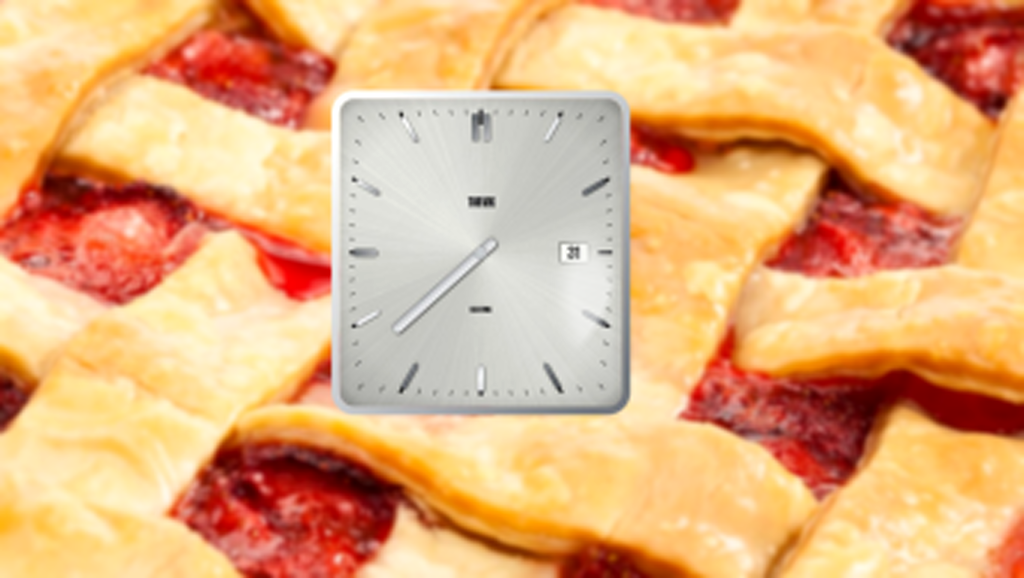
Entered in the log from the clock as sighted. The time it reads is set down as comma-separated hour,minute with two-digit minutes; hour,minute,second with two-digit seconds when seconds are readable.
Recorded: 7,38
